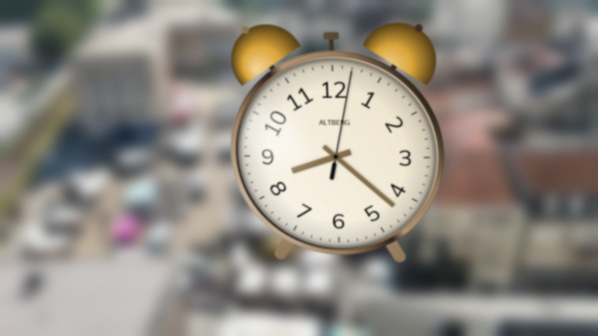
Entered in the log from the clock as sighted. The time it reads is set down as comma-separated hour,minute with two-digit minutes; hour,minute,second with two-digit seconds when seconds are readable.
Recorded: 8,22,02
